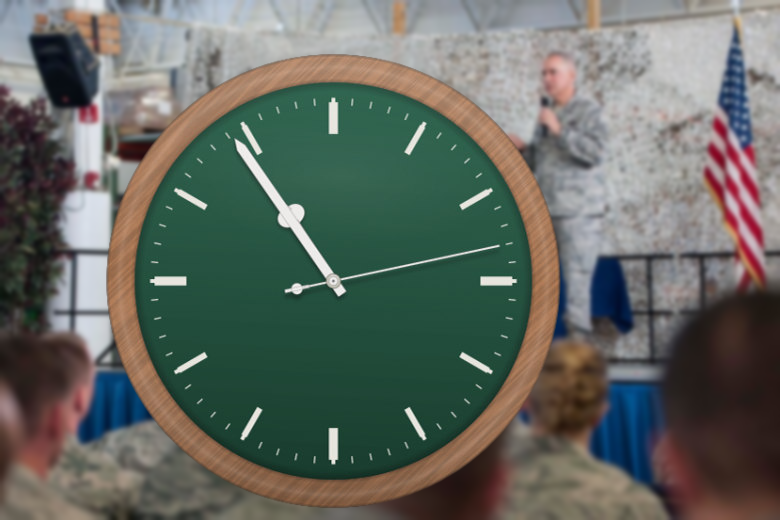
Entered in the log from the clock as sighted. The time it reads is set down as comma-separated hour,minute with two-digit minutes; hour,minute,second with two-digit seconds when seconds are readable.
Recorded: 10,54,13
